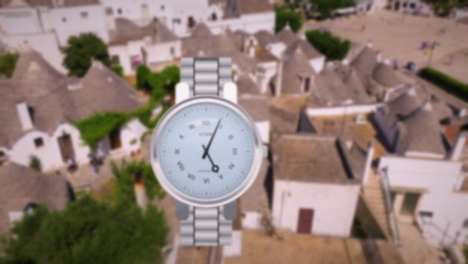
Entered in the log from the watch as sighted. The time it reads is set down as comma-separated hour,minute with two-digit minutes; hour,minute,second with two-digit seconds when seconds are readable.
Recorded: 5,04
